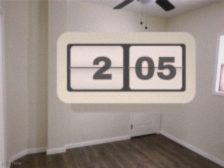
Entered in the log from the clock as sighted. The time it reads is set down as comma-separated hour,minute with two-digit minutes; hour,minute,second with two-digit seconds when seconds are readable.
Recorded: 2,05
